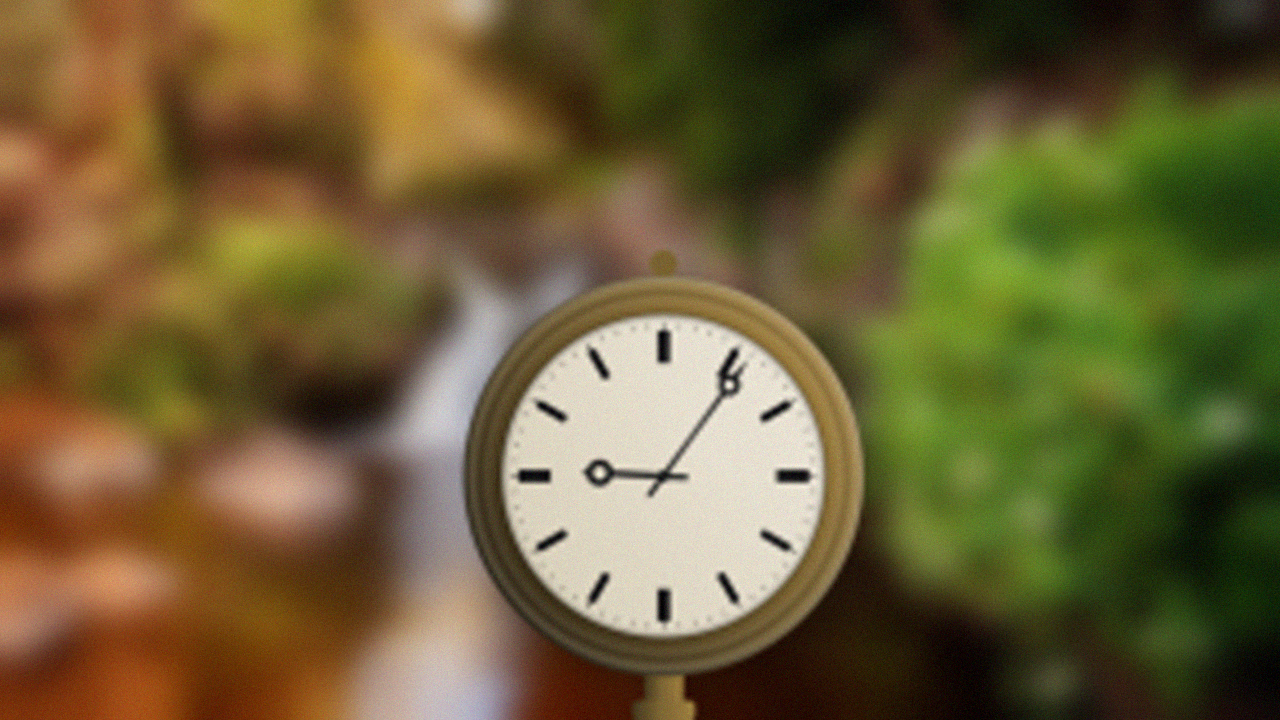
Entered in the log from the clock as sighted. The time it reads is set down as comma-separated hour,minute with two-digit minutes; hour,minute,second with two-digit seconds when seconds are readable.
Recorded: 9,06
